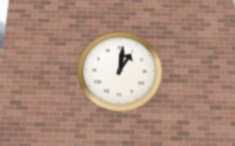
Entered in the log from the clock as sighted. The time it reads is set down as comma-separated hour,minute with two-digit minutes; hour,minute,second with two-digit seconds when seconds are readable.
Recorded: 1,01
